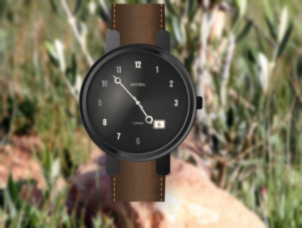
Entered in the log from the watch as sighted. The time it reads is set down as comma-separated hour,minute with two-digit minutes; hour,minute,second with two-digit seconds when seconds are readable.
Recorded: 4,53
